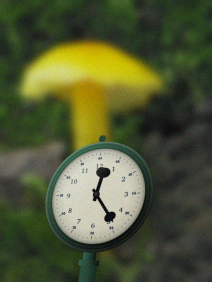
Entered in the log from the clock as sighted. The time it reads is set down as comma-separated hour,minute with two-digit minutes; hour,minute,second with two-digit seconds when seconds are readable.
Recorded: 12,24
